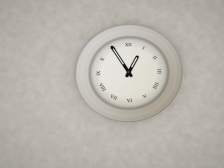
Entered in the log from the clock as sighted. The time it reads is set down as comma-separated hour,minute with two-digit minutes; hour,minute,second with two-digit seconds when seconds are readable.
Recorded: 12,55
